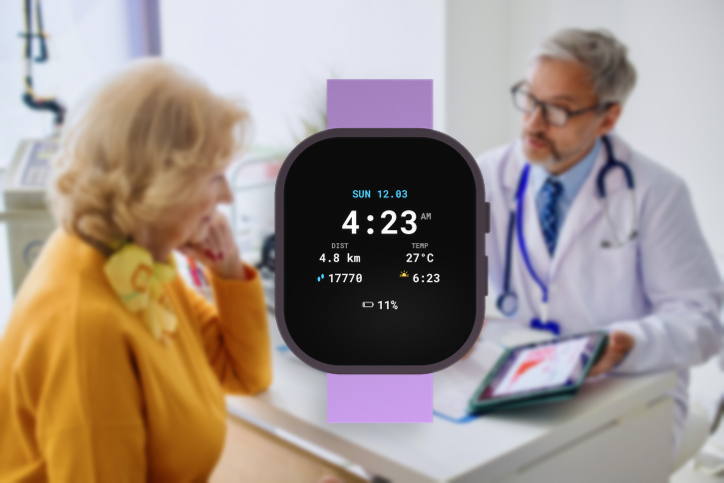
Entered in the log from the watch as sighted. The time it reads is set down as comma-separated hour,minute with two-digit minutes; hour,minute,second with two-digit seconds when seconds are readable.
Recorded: 4,23
